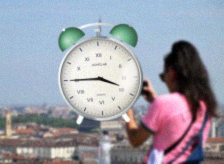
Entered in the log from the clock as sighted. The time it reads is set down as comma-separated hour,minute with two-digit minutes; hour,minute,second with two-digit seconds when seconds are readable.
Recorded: 3,45
